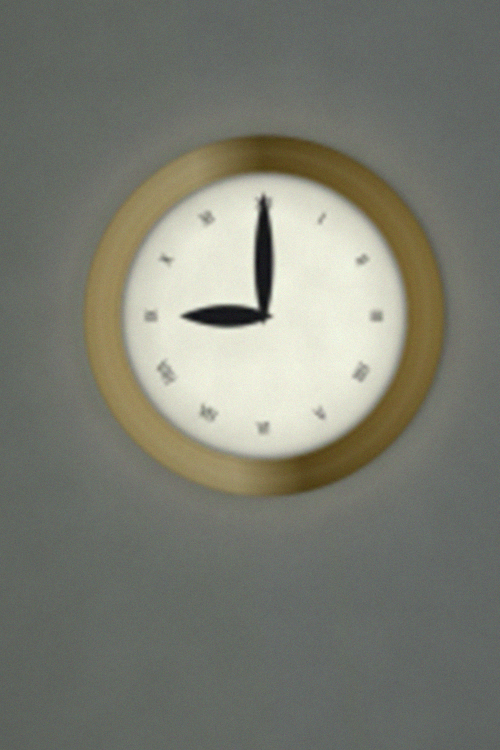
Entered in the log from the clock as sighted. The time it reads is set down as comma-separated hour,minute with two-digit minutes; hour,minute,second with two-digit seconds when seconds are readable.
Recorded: 9,00
